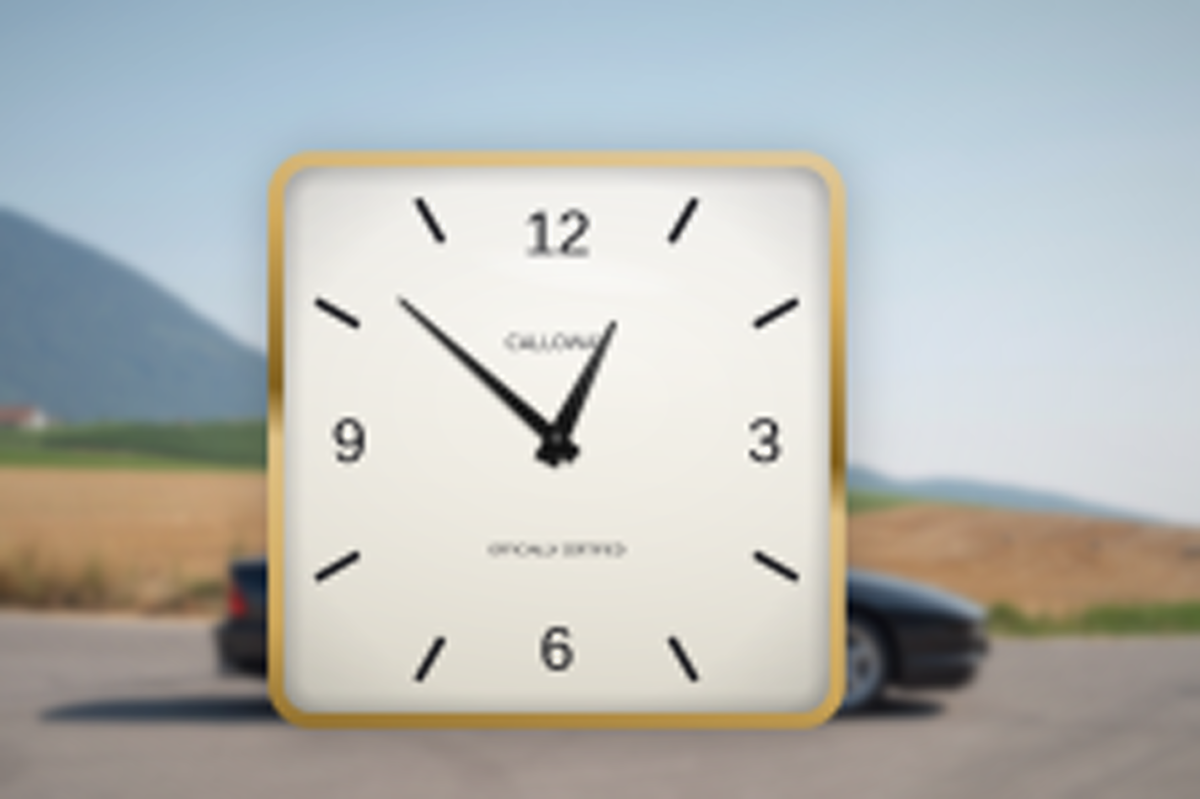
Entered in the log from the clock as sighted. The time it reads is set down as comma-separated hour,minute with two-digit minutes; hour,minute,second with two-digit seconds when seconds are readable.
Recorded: 12,52
